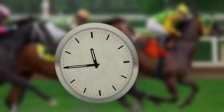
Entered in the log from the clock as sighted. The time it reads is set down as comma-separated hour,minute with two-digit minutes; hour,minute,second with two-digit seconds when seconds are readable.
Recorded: 11,45
